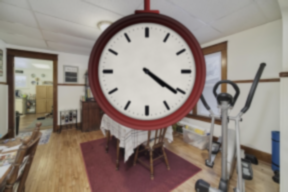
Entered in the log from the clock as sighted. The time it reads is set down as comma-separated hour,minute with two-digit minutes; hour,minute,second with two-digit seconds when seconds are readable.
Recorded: 4,21
